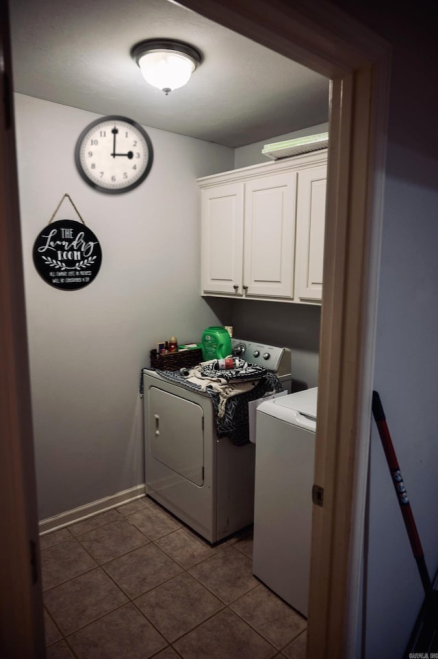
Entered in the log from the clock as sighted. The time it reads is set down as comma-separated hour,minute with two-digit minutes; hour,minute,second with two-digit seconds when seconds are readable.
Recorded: 3,00
